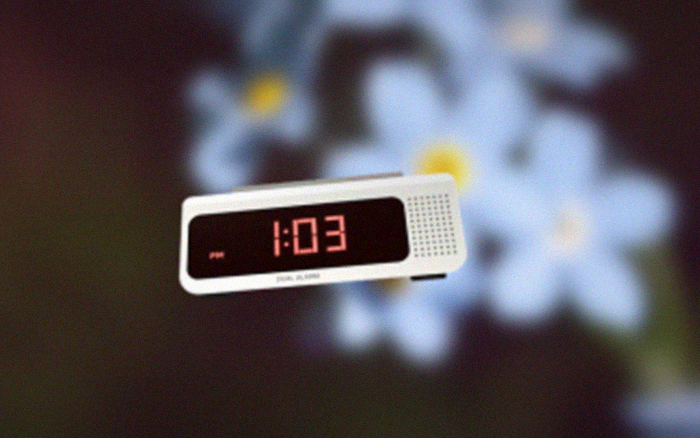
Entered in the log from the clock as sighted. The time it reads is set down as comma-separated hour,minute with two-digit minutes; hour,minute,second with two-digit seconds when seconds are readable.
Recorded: 1,03
